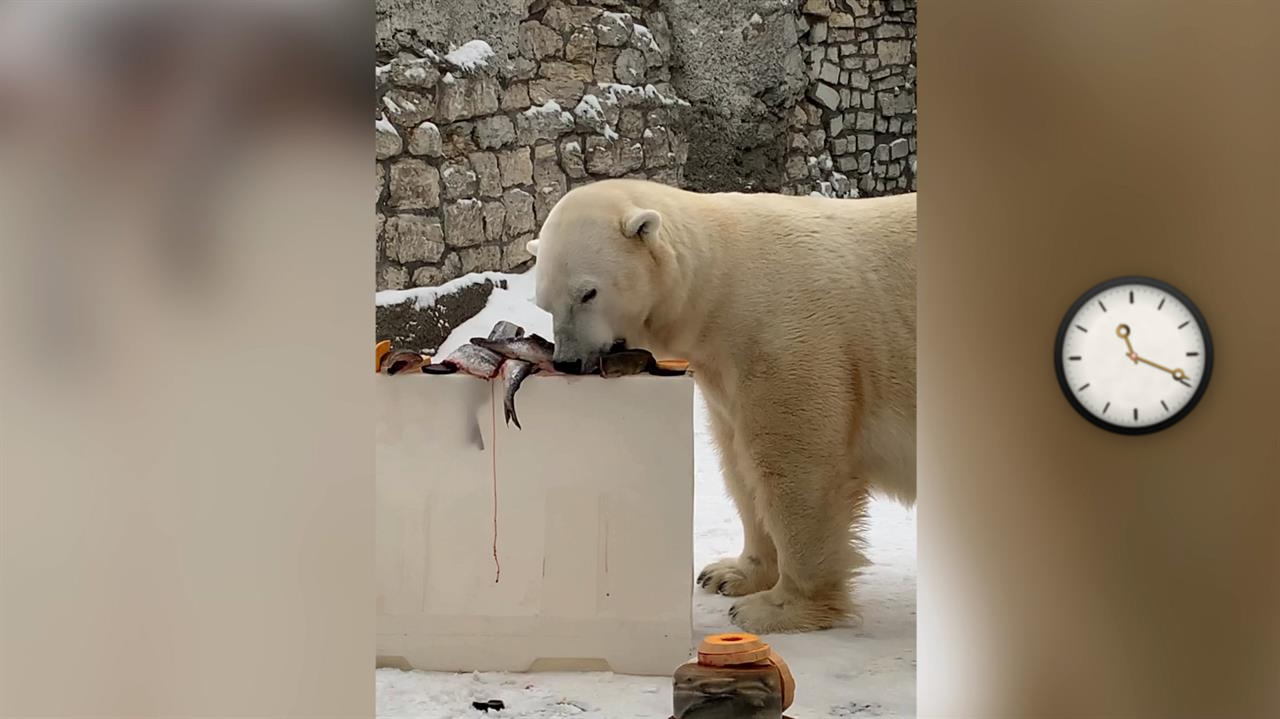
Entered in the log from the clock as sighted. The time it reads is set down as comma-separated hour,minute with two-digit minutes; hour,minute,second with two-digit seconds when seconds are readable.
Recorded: 11,19
